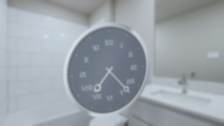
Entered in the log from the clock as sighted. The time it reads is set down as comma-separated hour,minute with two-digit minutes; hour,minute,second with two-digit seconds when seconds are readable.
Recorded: 7,23
